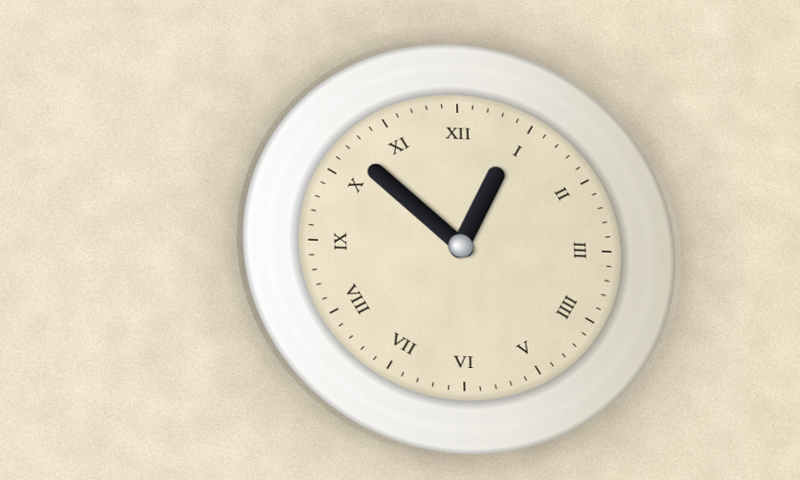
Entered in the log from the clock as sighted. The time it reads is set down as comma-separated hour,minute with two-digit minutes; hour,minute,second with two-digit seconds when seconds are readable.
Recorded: 12,52
